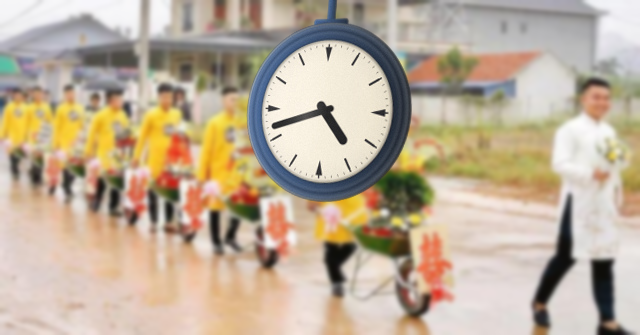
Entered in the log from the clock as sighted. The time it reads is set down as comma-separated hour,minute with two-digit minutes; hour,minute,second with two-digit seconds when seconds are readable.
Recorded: 4,42
